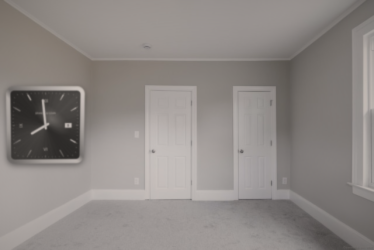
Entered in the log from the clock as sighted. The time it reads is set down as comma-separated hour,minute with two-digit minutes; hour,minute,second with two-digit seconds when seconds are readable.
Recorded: 7,59
